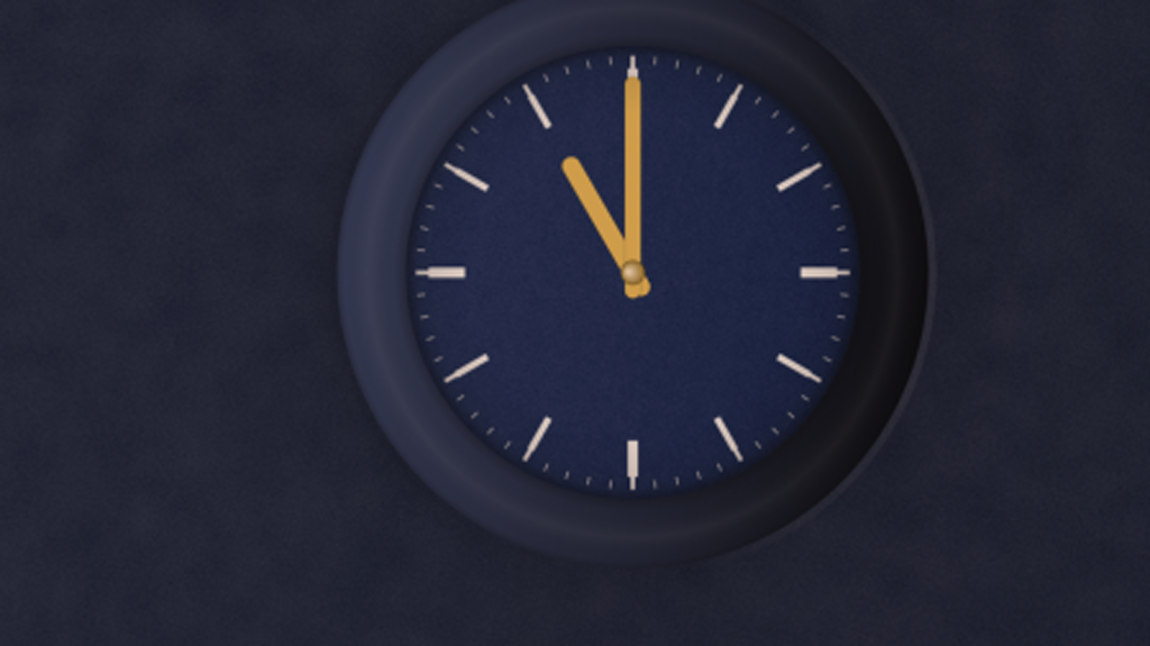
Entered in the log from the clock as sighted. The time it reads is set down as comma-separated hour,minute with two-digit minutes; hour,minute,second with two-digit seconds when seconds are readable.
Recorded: 11,00
